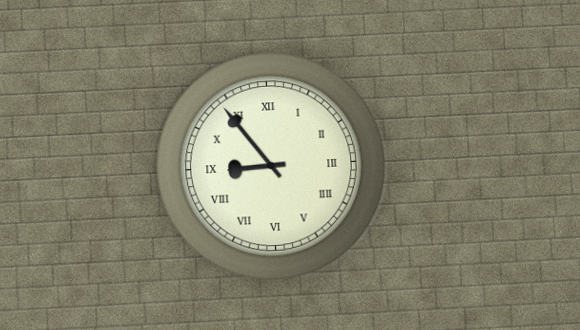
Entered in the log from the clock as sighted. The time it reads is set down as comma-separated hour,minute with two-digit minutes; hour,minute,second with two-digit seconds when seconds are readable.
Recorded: 8,54
